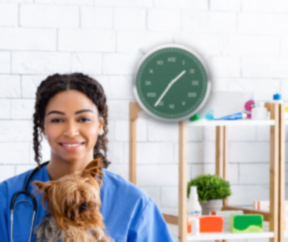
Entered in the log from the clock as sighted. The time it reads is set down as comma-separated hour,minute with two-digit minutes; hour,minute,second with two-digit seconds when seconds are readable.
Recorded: 1,36
